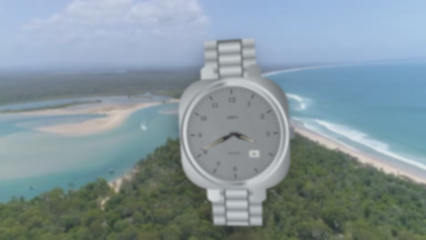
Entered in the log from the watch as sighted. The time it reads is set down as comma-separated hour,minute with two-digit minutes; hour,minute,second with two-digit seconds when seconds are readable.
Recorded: 3,41
